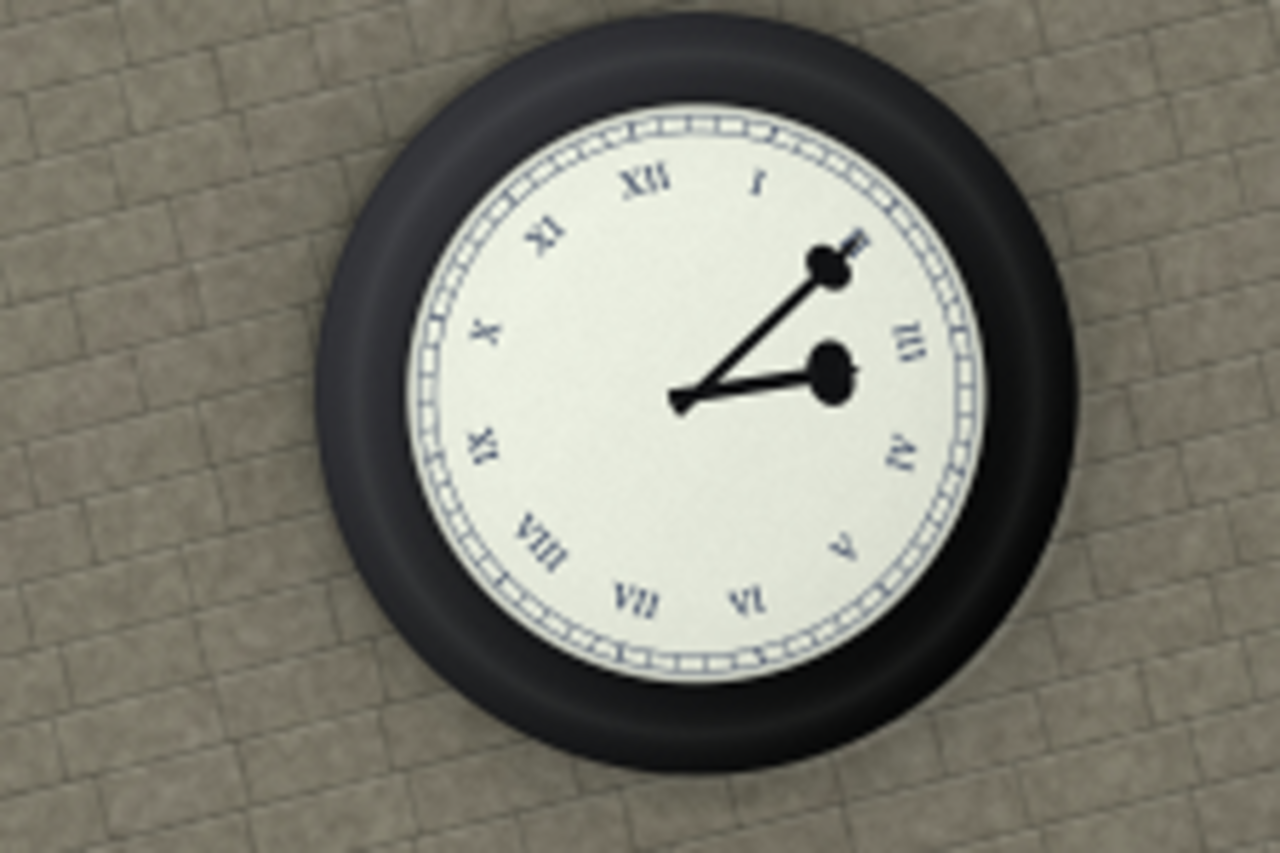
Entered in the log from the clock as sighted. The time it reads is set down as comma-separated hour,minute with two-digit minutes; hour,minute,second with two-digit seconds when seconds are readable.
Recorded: 3,10
